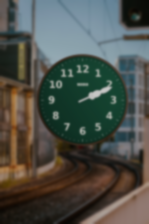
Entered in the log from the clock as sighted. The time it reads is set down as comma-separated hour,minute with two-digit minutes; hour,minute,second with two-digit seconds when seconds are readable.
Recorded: 2,11
